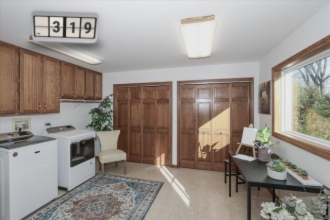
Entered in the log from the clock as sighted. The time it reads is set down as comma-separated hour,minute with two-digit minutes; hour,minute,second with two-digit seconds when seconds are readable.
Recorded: 3,19
